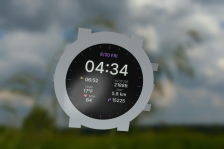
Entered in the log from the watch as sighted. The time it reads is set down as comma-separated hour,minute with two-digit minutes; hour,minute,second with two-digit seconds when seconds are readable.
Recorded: 4,34
